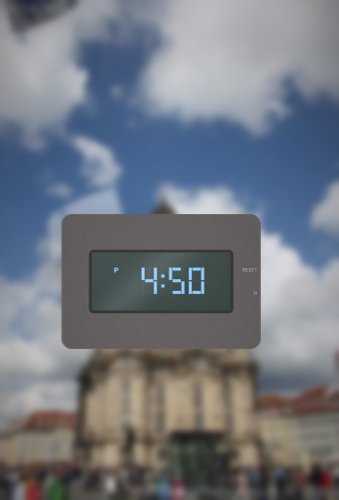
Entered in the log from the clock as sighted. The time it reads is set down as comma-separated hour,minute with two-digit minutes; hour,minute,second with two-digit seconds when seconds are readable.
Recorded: 4,50
